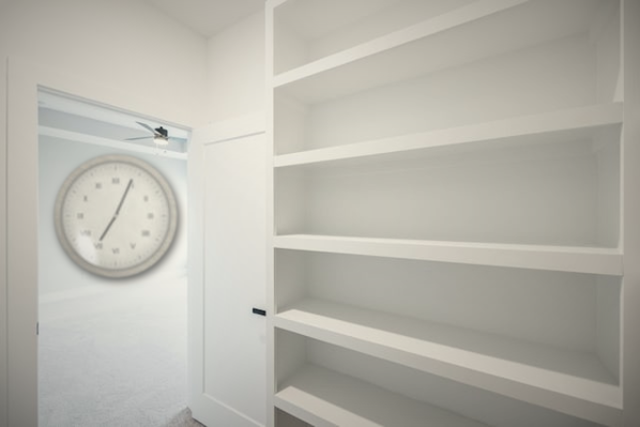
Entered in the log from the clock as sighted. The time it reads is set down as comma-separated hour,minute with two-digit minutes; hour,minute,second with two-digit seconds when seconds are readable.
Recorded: 7,04
